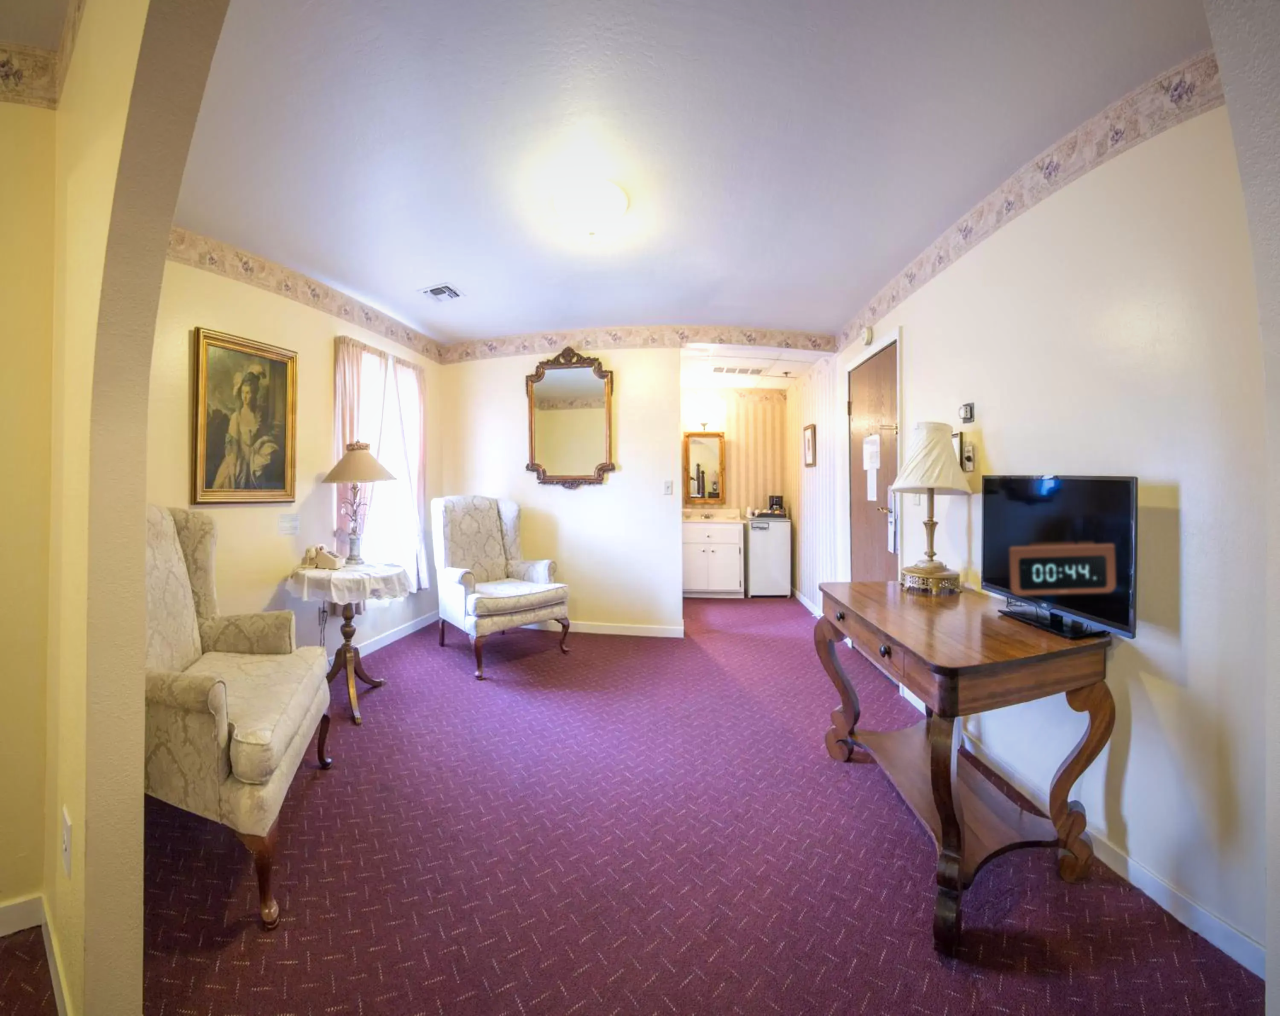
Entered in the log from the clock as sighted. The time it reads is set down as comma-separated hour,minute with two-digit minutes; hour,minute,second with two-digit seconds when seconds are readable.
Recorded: 0,44
